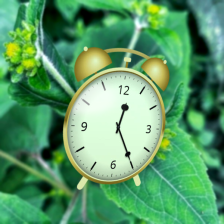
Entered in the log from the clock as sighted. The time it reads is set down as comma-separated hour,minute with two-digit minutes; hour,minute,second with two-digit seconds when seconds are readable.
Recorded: 12,25
